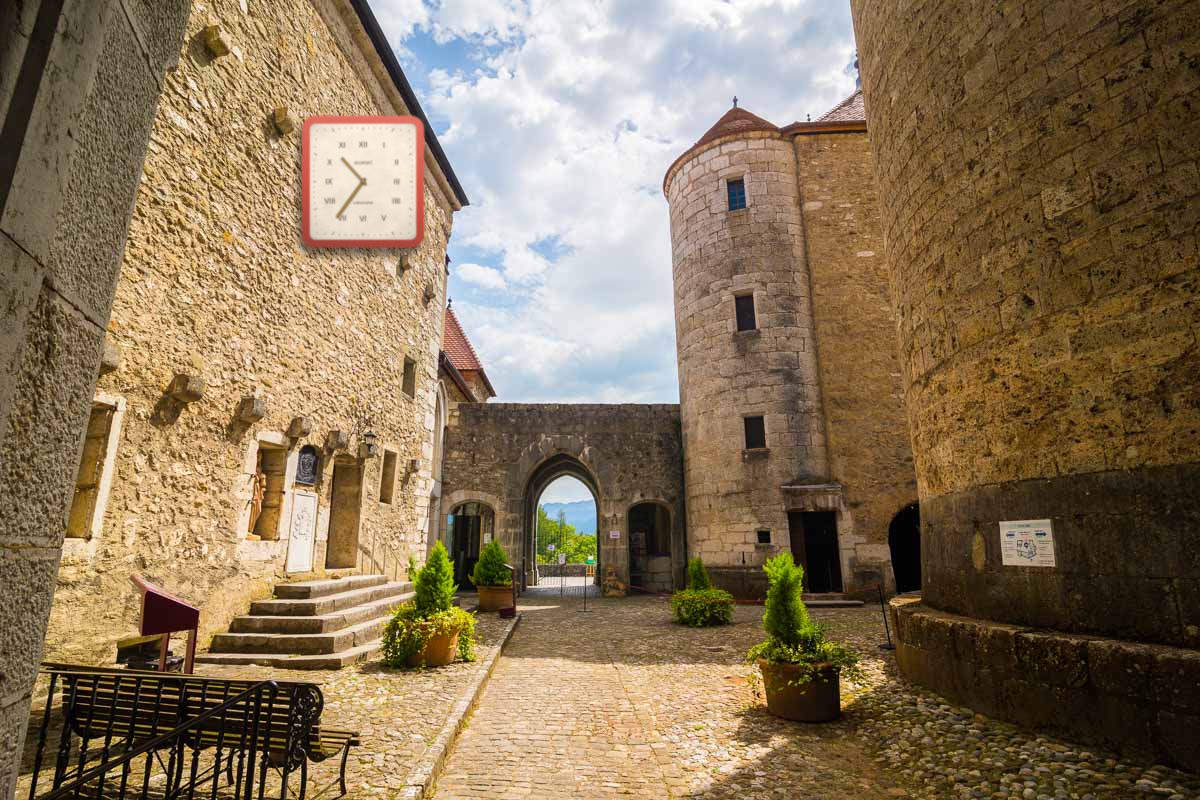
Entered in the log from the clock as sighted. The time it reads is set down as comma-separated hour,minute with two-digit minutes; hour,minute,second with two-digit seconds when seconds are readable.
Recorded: 10,36
